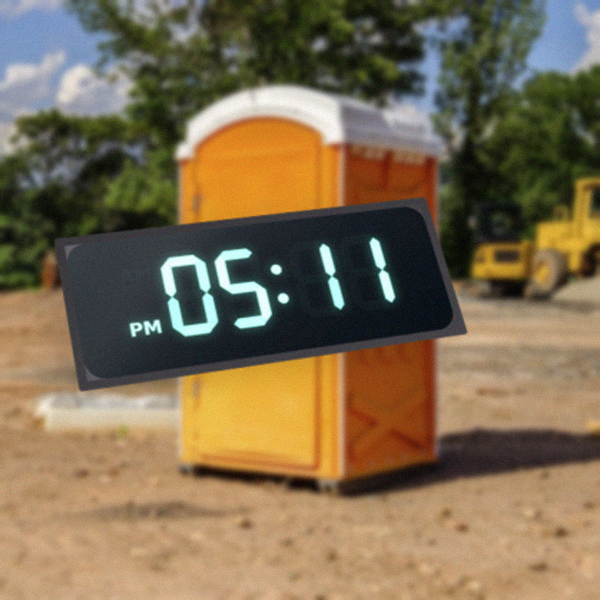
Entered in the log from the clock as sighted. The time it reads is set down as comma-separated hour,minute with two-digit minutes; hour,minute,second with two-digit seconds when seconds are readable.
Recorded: 5,11
